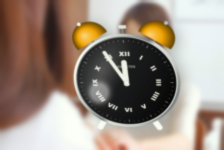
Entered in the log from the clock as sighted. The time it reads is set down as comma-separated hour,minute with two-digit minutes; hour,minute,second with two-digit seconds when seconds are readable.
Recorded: 11,55
